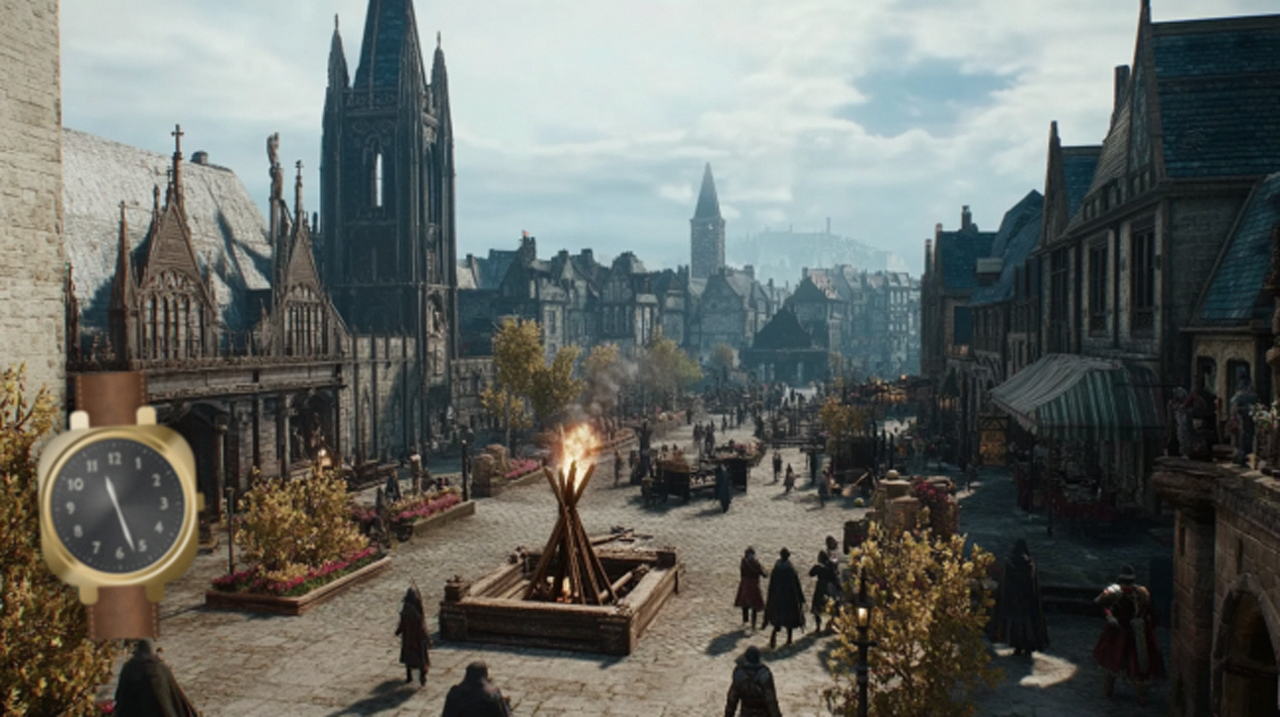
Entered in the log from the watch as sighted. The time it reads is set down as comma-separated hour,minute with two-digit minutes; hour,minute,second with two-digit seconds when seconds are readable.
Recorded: 11,27
